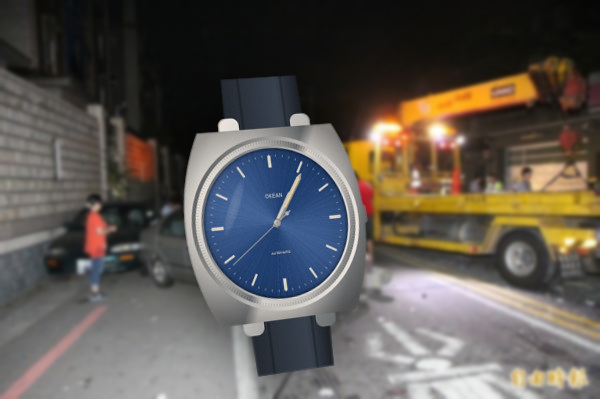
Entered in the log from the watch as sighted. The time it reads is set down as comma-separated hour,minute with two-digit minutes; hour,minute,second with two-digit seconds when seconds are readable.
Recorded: 1,05,39
